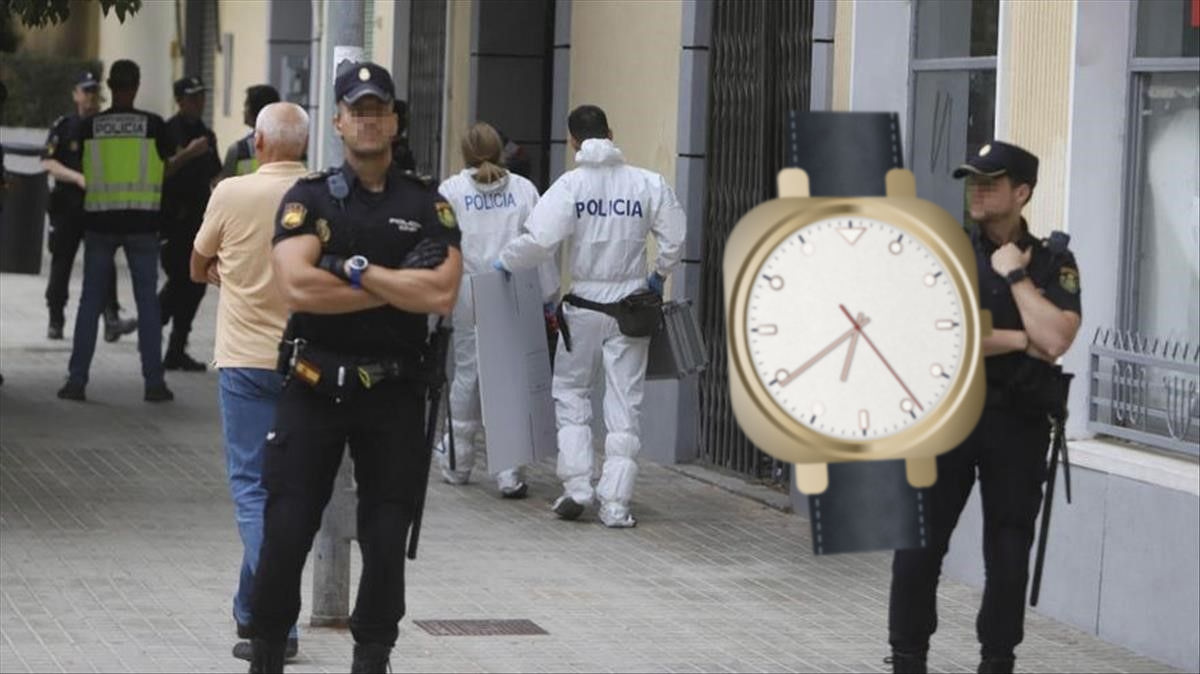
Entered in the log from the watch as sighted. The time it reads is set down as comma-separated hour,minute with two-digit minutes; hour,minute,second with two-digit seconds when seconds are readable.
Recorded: 6,39,24
